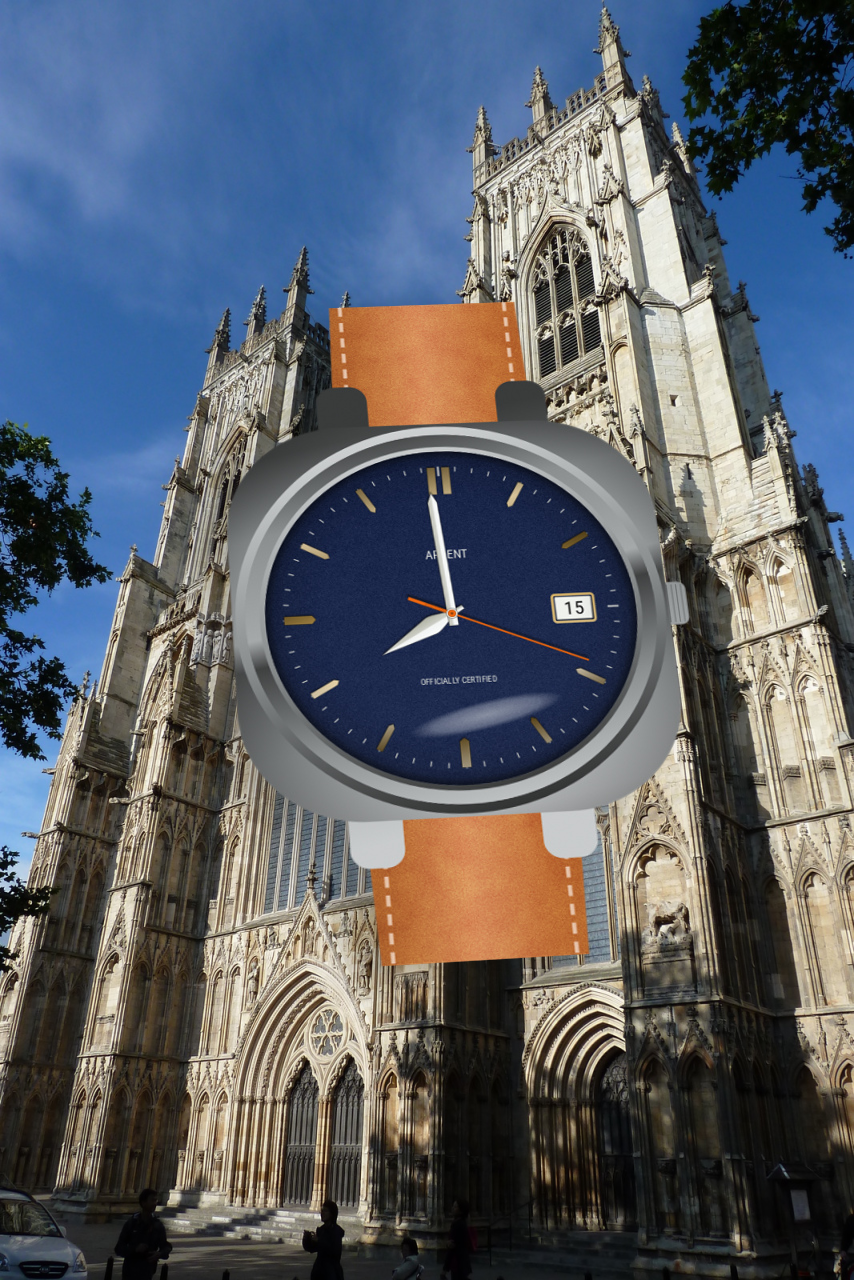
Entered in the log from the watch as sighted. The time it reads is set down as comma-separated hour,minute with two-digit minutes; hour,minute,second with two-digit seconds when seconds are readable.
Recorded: 7,59,19
